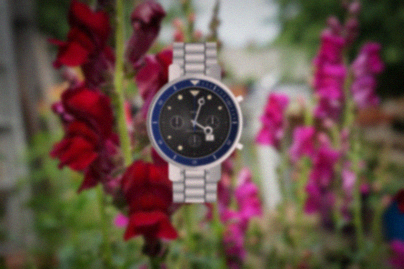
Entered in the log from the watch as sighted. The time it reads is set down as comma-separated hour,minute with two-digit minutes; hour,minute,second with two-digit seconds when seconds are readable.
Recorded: 4,03
